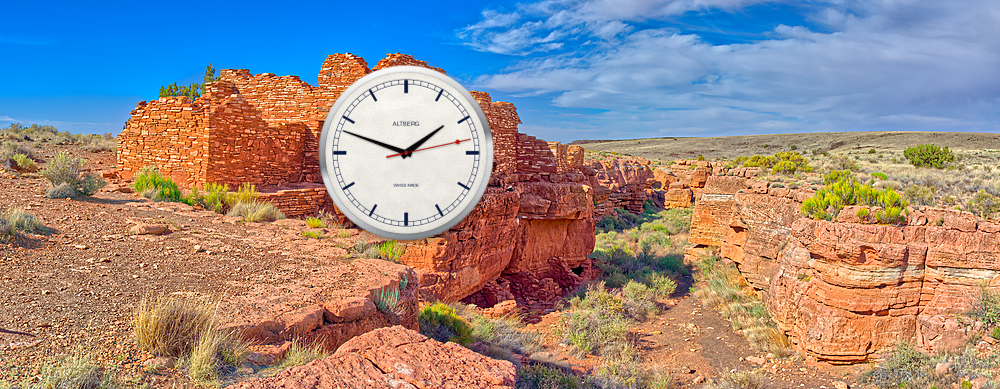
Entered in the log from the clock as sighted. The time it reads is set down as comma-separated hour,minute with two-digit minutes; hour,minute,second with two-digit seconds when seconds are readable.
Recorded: 1,48,13
